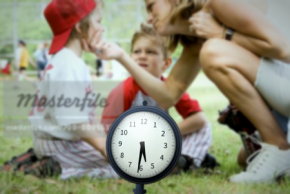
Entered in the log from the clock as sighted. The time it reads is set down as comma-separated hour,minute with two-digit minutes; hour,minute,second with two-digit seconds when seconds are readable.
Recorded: 5,31
